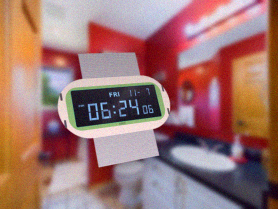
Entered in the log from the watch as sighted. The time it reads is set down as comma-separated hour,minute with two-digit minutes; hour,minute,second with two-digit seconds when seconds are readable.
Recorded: 6,24,06
